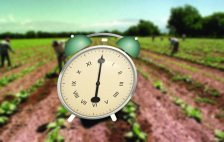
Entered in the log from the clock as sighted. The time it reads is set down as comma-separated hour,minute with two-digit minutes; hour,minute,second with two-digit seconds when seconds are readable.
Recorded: 6,00
